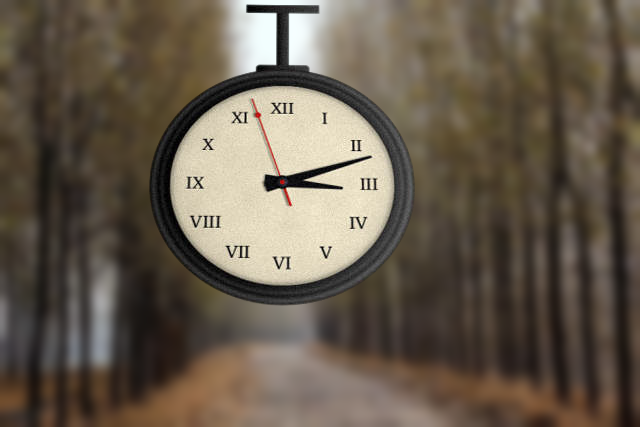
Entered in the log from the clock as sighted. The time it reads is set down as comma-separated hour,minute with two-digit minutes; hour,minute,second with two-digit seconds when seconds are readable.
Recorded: 3,11,57
